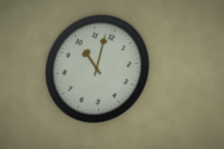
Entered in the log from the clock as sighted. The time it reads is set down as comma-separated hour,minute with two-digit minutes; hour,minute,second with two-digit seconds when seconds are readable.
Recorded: 9,58
